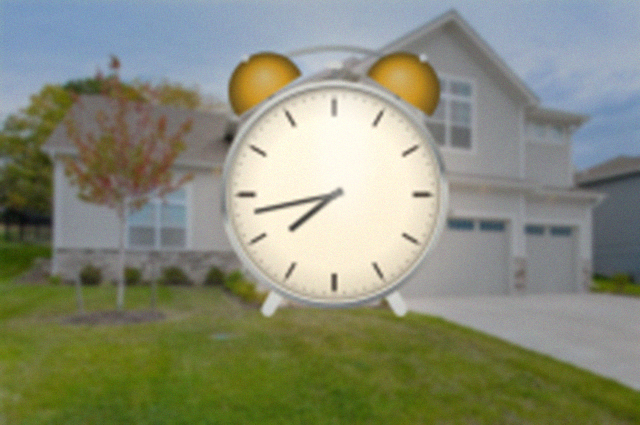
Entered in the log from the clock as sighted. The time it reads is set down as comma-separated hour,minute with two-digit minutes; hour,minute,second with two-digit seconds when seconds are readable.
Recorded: 7,43
